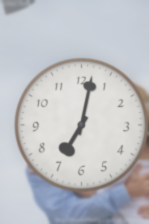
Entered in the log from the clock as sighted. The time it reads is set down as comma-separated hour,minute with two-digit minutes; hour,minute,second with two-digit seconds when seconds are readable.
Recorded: 7,02
